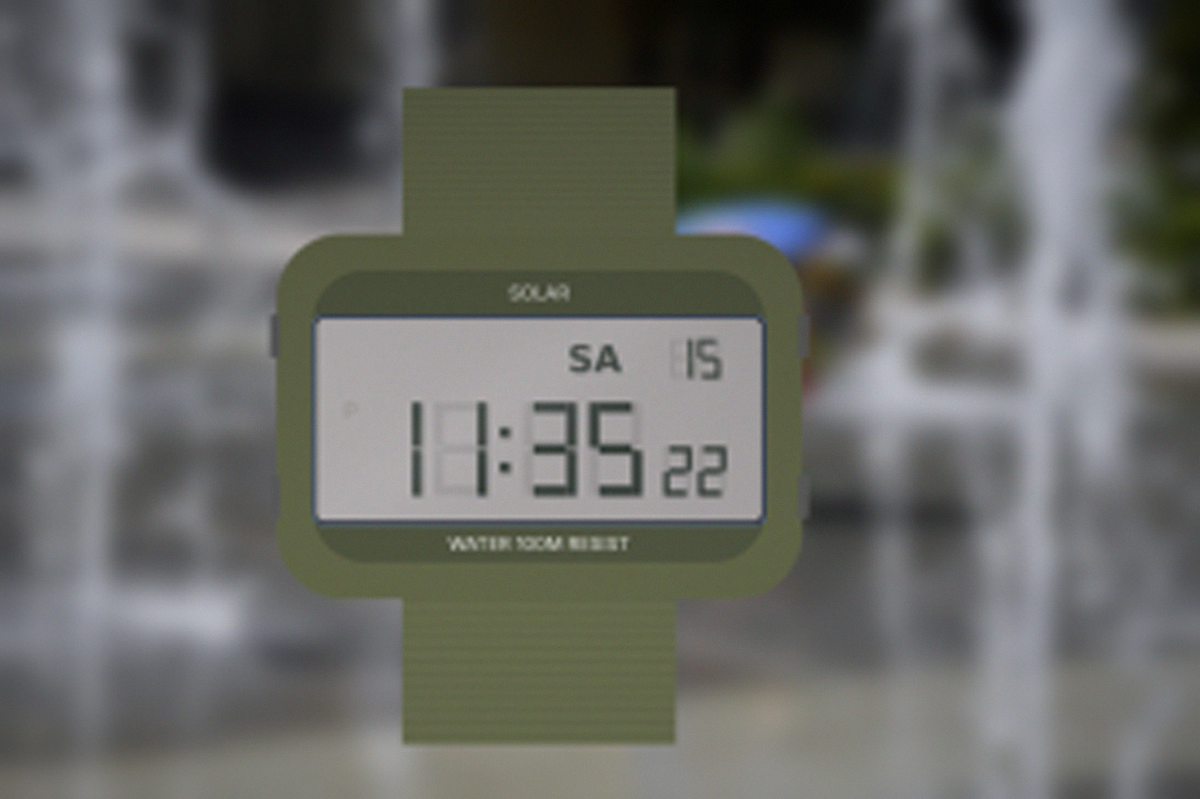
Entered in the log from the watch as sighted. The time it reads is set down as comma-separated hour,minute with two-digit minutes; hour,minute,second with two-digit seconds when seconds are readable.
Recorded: 11,35,22
